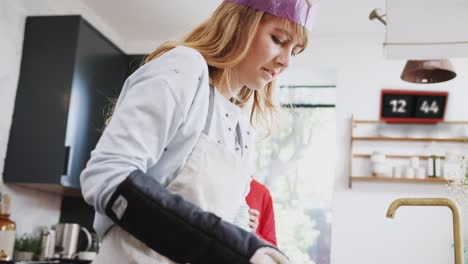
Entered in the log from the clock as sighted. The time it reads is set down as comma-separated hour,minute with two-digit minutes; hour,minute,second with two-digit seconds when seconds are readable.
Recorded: 12,44
